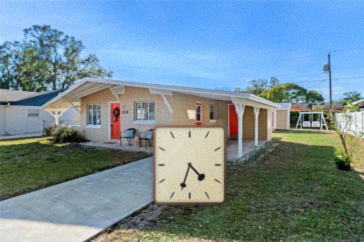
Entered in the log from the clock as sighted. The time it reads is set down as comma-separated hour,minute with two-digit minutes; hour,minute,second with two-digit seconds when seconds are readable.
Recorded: 4,33
